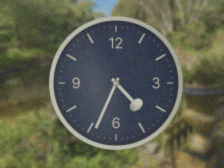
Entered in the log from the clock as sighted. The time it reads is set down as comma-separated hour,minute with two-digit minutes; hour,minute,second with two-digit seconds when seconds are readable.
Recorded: 4,34
